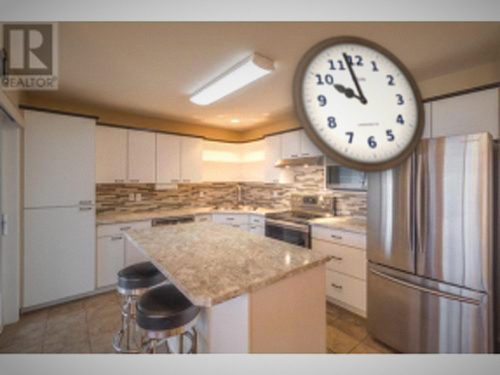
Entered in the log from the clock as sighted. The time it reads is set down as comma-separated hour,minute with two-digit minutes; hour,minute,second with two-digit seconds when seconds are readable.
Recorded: 9,58
